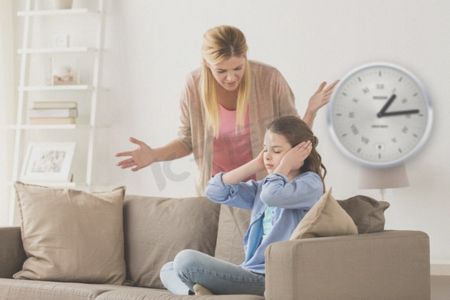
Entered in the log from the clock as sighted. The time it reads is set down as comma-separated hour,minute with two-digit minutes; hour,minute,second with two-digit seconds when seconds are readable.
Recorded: 1,14
